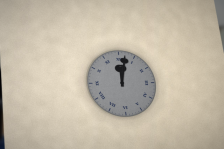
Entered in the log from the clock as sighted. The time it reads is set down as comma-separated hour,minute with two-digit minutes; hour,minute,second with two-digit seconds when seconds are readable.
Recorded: 12,02
